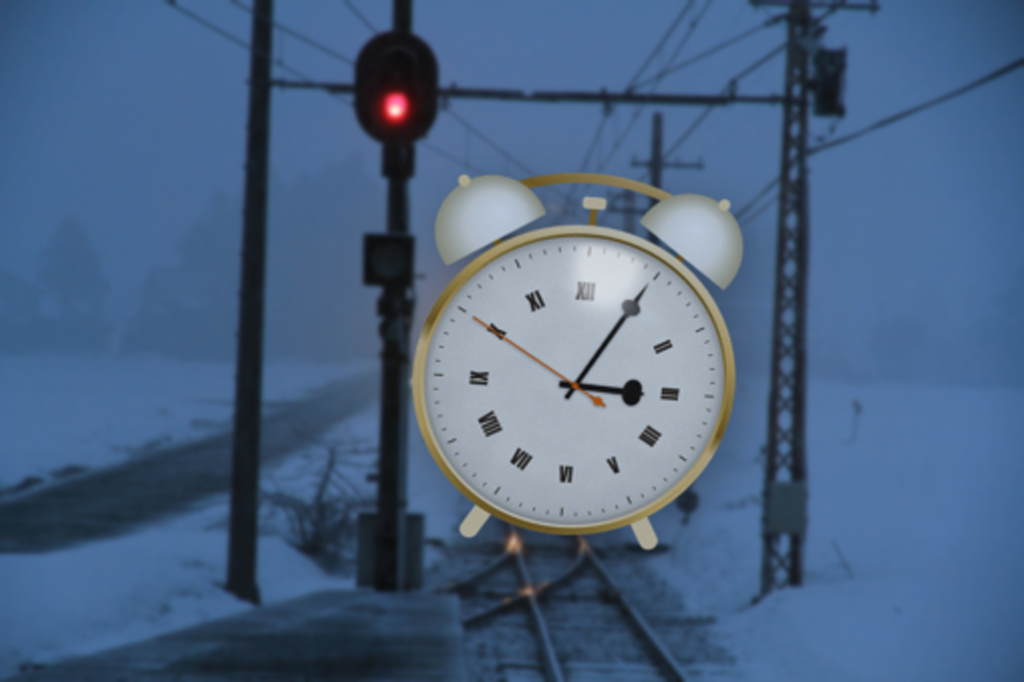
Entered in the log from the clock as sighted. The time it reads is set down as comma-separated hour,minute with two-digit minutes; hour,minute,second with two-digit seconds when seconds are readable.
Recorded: 3,04,50
